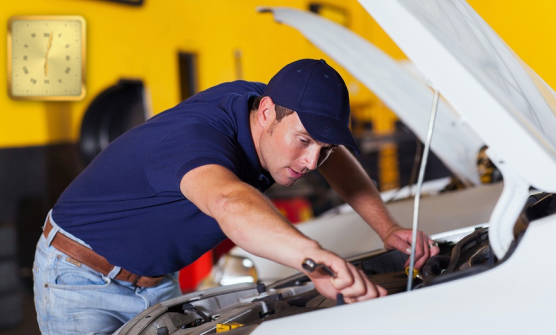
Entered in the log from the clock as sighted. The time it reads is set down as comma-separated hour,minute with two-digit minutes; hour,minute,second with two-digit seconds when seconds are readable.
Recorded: 6,02
